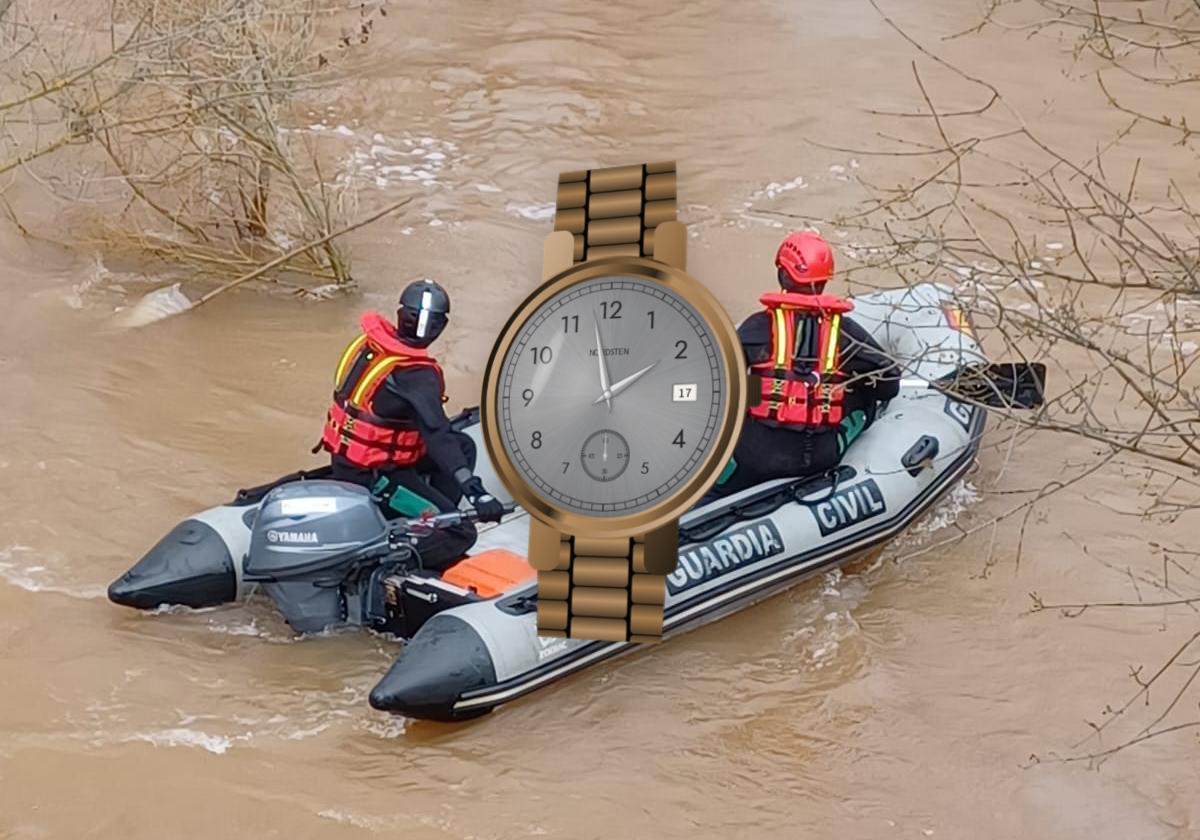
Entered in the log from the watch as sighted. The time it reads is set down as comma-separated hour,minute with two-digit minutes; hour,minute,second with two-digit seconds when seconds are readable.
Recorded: 1,58
